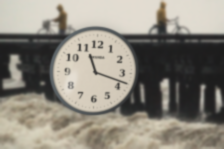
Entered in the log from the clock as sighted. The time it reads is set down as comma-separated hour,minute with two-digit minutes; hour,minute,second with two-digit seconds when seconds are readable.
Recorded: 11,18
